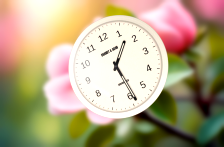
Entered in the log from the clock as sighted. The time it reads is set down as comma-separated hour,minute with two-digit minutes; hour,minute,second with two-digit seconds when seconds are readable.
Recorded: 1,29
